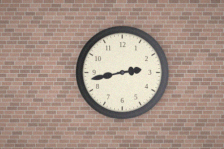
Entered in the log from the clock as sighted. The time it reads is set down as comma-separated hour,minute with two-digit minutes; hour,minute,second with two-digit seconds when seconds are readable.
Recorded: 2,43
